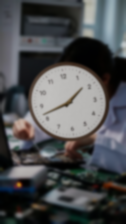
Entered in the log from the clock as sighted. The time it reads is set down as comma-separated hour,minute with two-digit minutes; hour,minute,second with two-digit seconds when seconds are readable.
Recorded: 1,42
